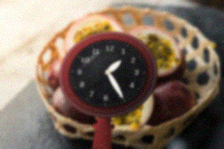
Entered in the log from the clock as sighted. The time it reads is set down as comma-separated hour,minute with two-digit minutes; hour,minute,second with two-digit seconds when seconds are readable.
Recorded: 1,25
